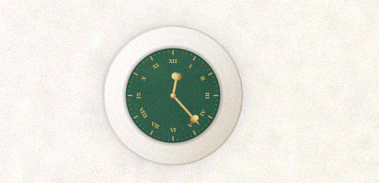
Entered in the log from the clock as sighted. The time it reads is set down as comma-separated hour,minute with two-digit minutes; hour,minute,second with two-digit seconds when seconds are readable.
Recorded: 12,23
